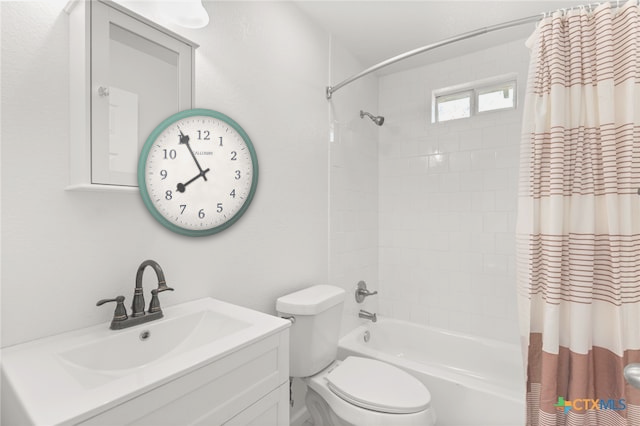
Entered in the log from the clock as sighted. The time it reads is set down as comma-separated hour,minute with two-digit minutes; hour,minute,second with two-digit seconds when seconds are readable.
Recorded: 7,55
